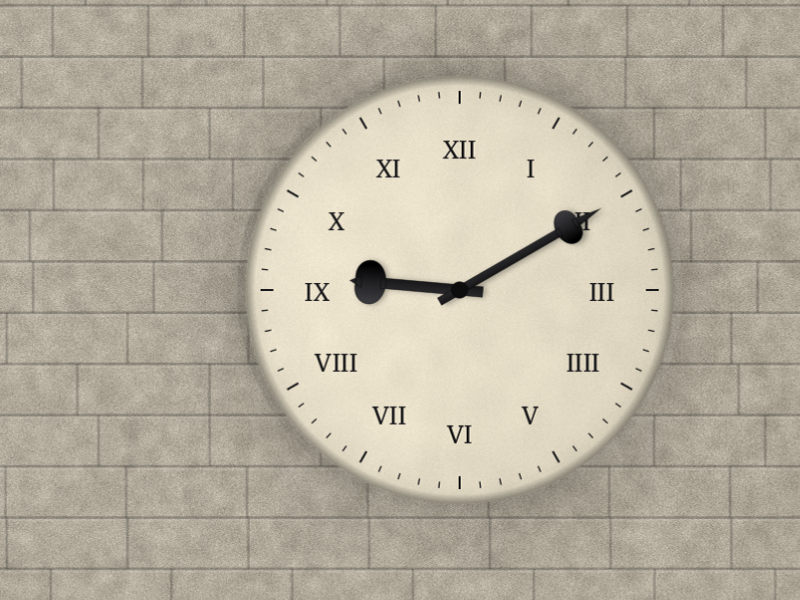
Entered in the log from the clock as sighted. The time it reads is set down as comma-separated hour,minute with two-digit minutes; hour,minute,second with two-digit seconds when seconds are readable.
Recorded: 9,10
